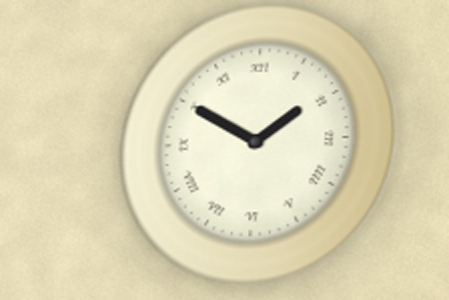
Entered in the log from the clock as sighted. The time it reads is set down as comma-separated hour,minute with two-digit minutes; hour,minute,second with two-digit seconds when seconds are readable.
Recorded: 1,50
